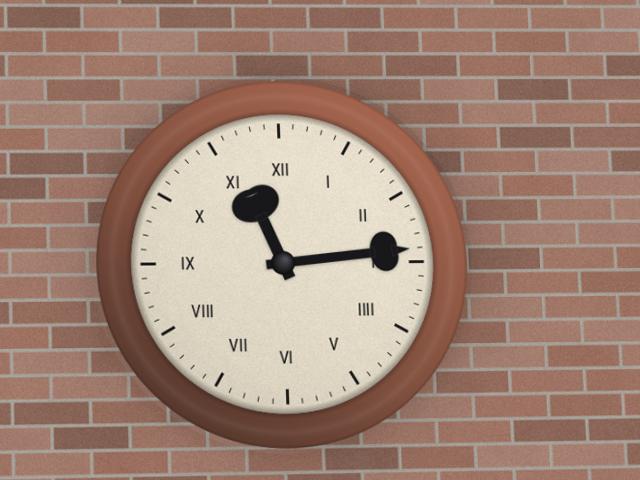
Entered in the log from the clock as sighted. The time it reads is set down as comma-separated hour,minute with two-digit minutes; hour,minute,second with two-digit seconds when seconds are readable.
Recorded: 11,14
